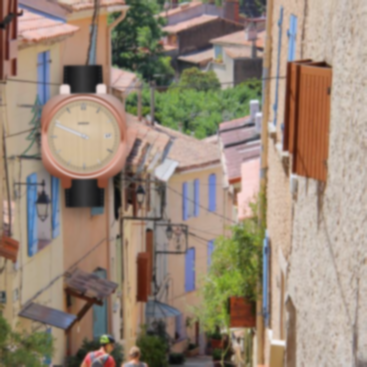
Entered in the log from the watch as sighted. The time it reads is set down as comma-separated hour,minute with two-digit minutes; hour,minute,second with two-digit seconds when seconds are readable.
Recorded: 9,49
